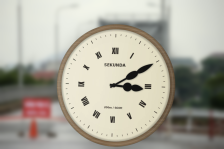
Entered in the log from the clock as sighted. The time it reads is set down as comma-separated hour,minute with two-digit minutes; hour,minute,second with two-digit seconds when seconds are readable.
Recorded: 3,10
